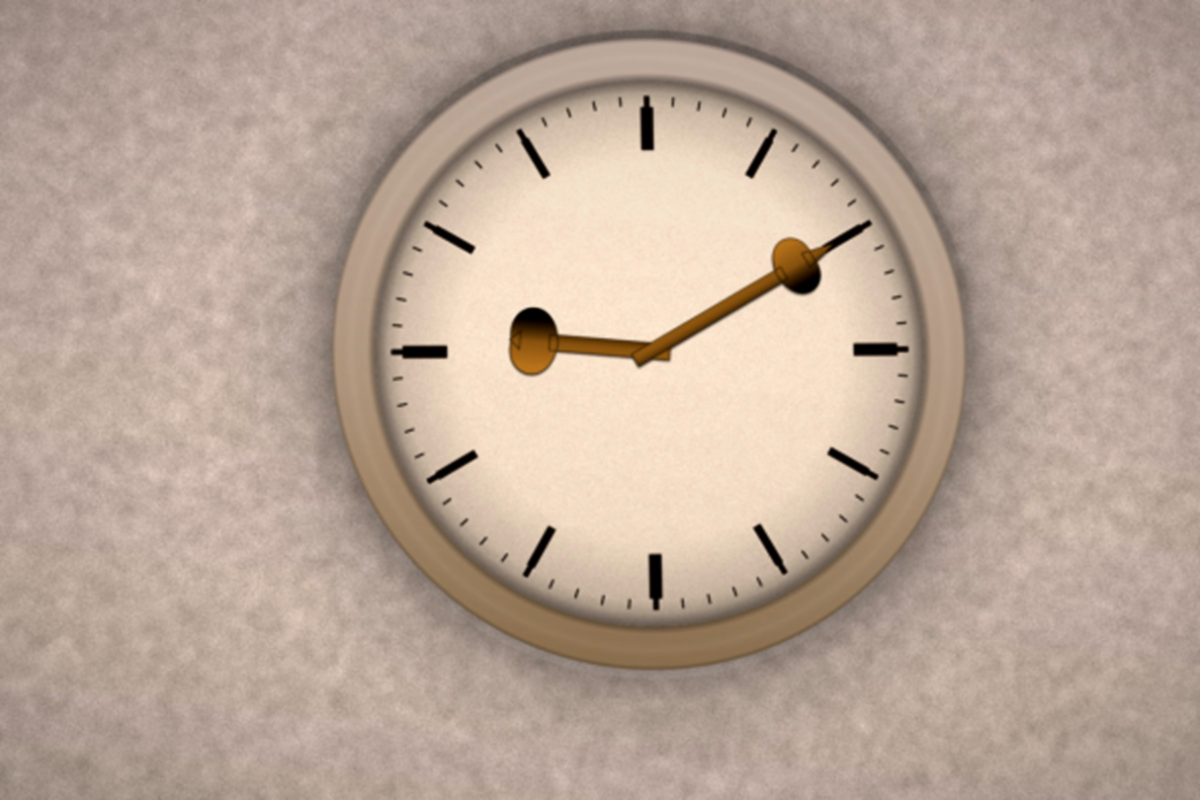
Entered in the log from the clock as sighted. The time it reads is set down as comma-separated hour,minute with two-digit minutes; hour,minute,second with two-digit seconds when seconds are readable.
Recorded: 9,10
